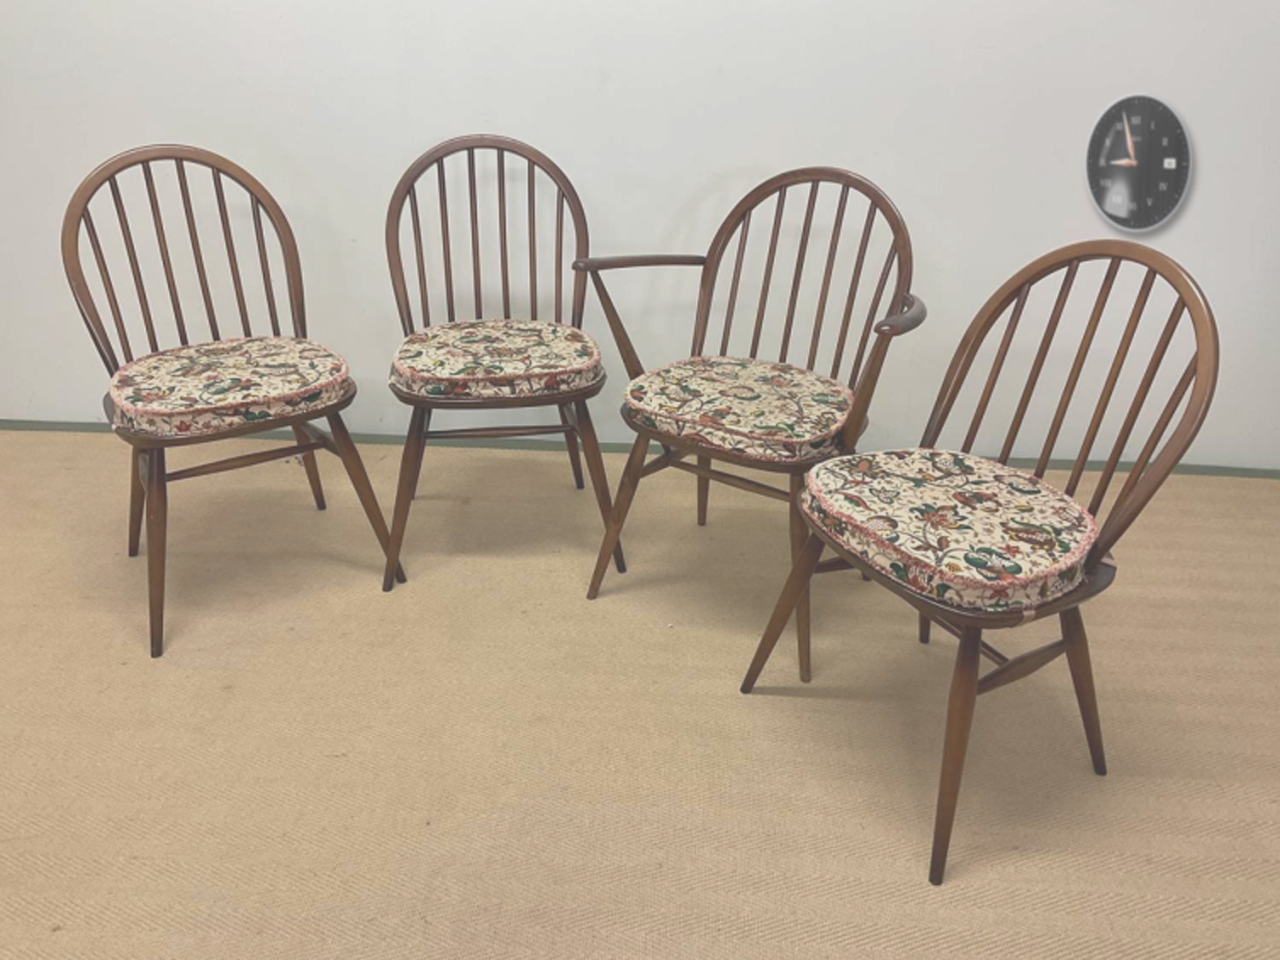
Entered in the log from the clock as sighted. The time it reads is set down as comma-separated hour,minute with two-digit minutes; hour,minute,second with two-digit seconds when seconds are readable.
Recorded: 8,57
